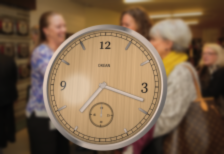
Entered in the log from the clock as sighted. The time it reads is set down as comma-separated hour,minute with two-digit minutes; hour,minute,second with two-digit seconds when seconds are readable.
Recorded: 7,18
